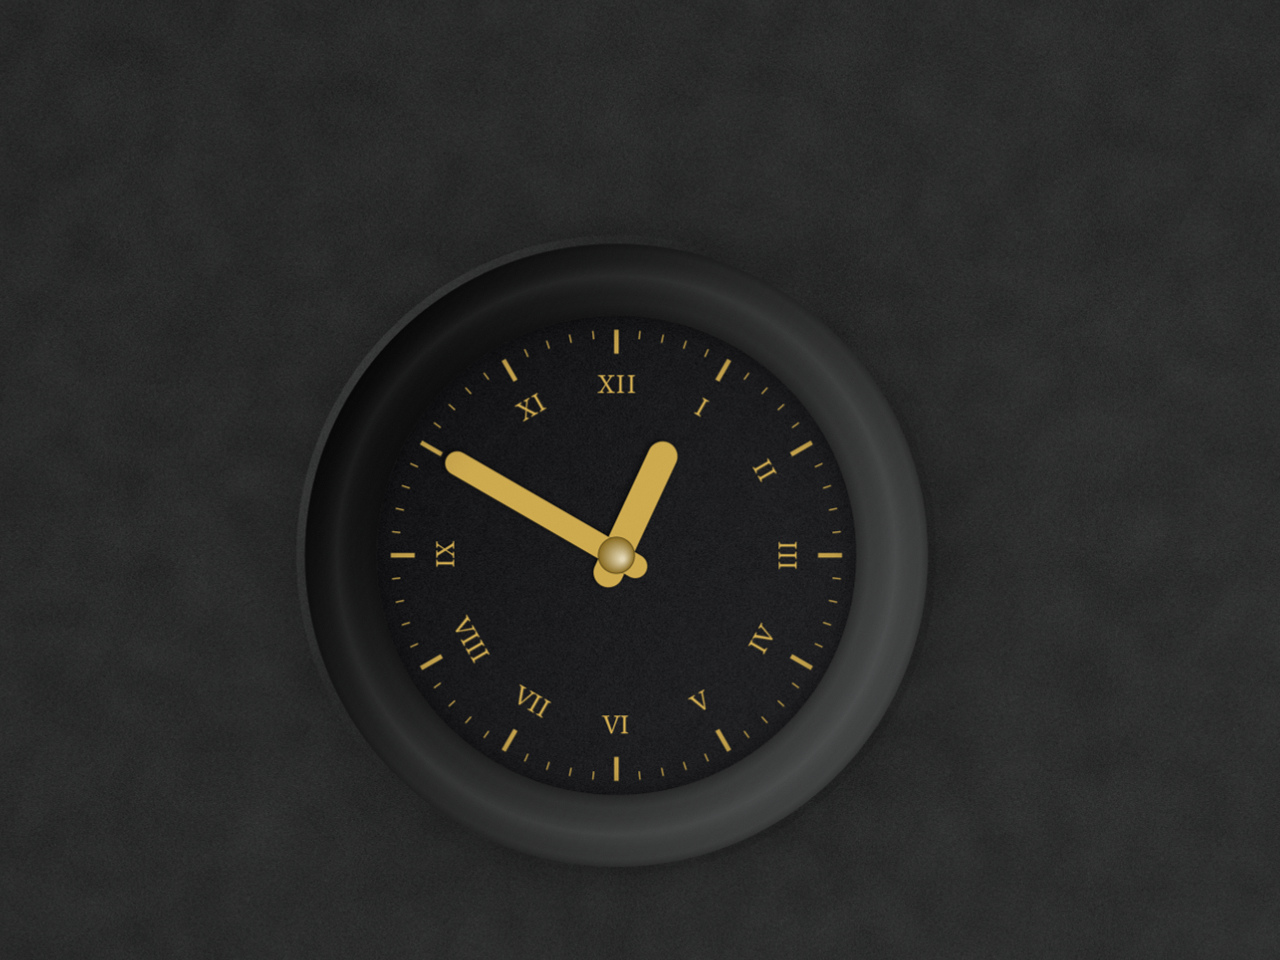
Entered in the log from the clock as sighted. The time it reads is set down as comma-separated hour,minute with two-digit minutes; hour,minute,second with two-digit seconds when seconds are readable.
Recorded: 12,50
